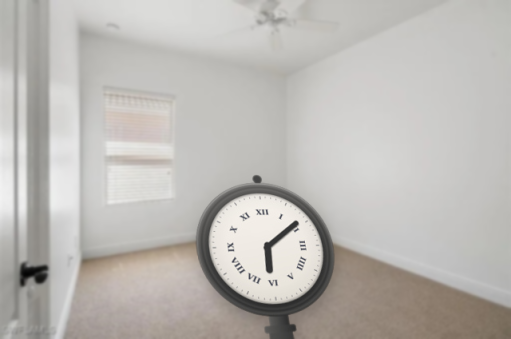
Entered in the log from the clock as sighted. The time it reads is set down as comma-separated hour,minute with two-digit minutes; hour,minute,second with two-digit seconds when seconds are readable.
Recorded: 6,09
